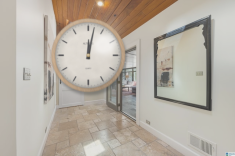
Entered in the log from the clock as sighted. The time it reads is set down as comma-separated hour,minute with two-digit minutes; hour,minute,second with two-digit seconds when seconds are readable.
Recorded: 12,02
